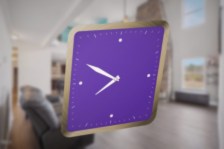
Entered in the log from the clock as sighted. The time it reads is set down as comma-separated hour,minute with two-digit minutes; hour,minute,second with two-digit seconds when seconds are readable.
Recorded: 7,50
